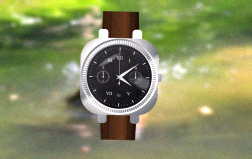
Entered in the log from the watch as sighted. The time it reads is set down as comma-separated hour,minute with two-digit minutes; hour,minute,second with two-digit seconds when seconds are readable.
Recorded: 4,09
